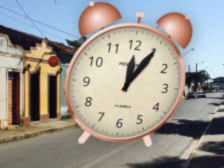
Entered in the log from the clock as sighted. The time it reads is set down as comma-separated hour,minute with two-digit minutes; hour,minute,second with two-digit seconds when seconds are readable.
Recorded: 12,05
